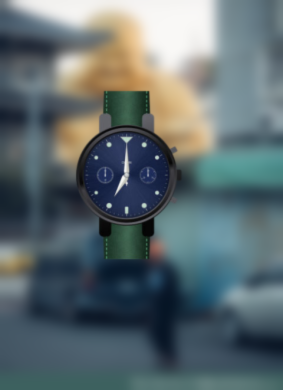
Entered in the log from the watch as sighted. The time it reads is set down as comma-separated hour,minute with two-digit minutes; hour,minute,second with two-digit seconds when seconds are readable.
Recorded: 7,00
